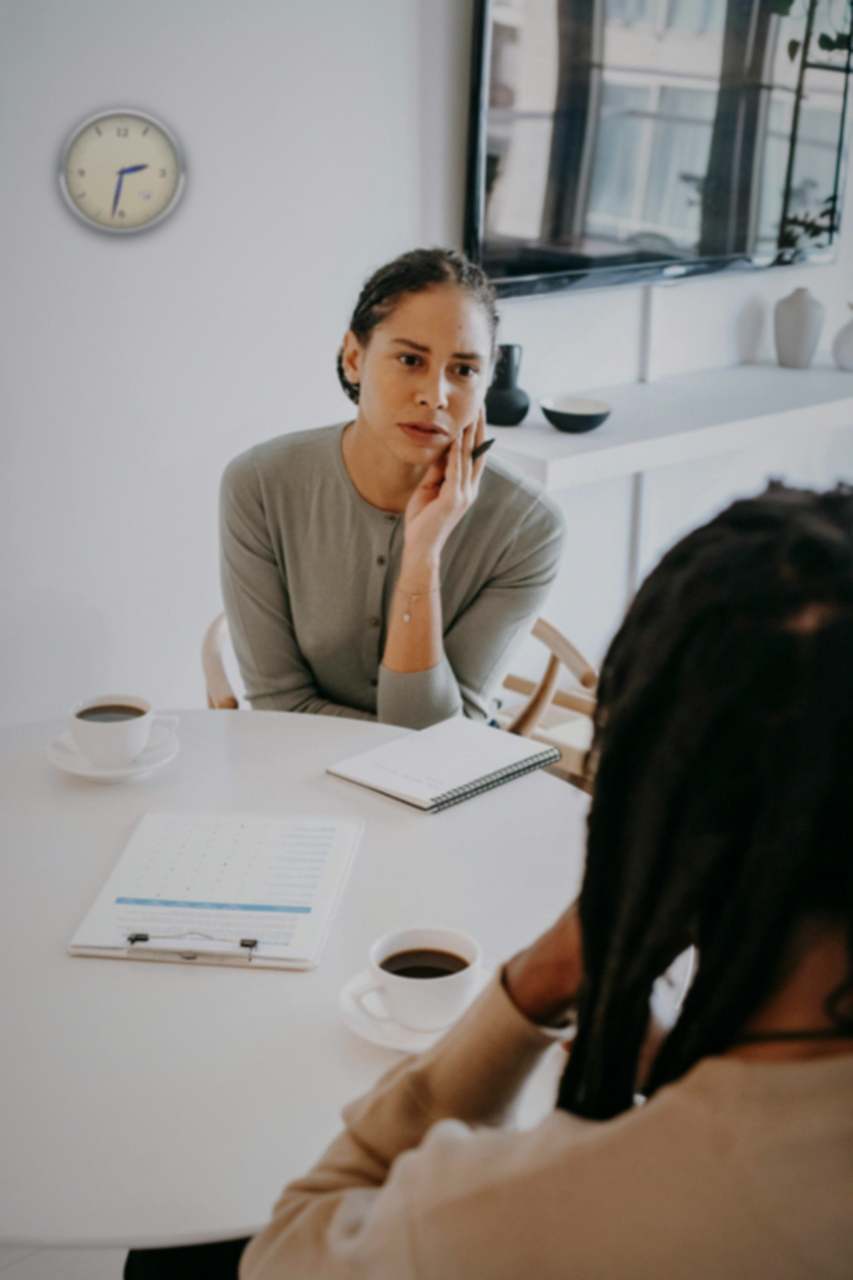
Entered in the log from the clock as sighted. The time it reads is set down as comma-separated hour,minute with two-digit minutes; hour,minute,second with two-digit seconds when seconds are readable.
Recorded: 2,32
